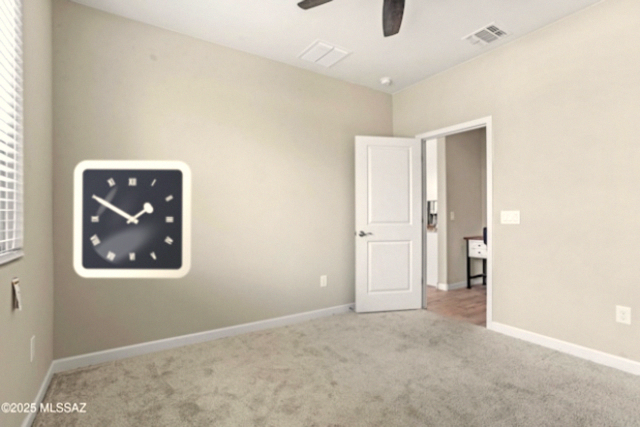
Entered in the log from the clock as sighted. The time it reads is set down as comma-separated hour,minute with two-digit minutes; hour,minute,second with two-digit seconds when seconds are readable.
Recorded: 1,50
